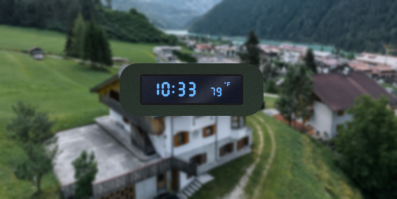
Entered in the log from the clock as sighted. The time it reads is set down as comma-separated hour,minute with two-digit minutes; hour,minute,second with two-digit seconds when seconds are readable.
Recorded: 10,33
